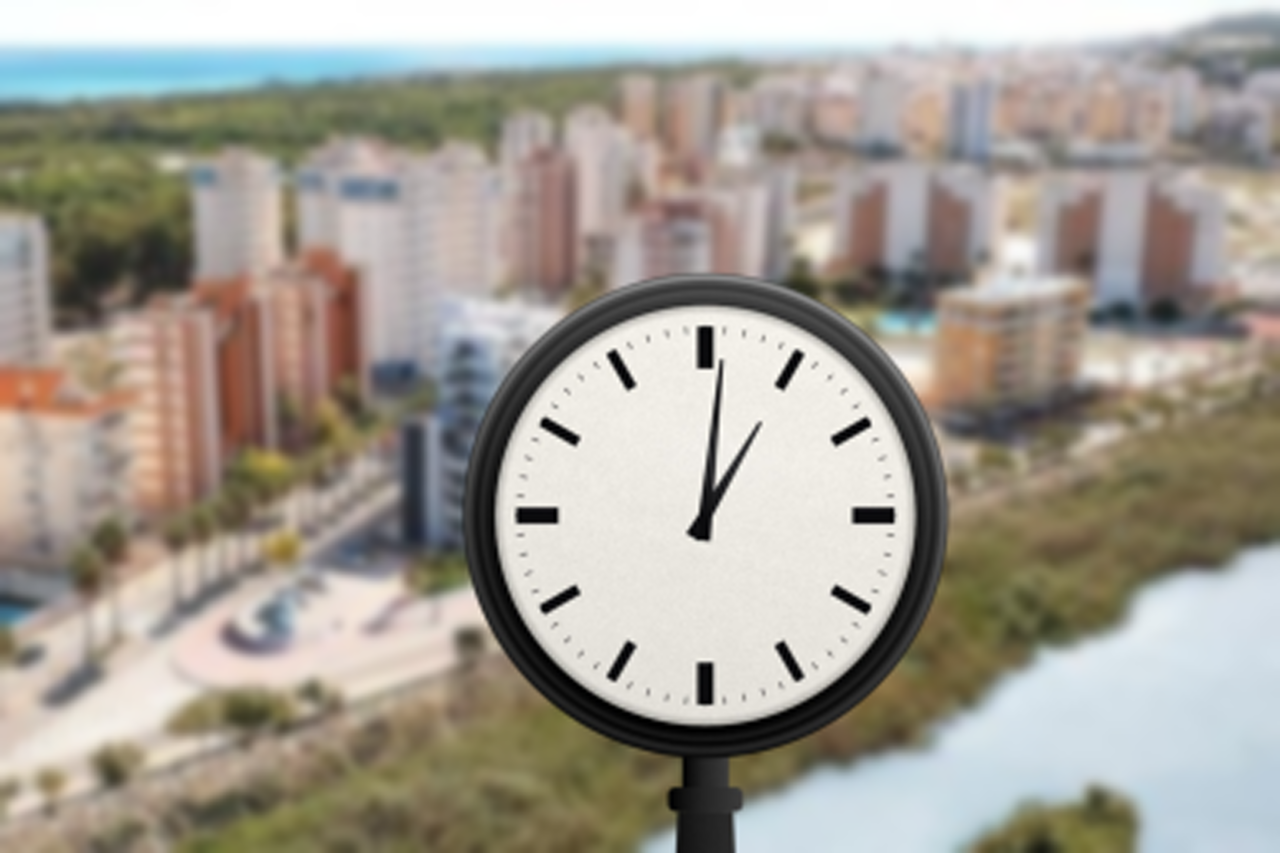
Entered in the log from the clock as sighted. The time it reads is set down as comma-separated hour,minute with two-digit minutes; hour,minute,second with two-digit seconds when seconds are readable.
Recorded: 1,01
